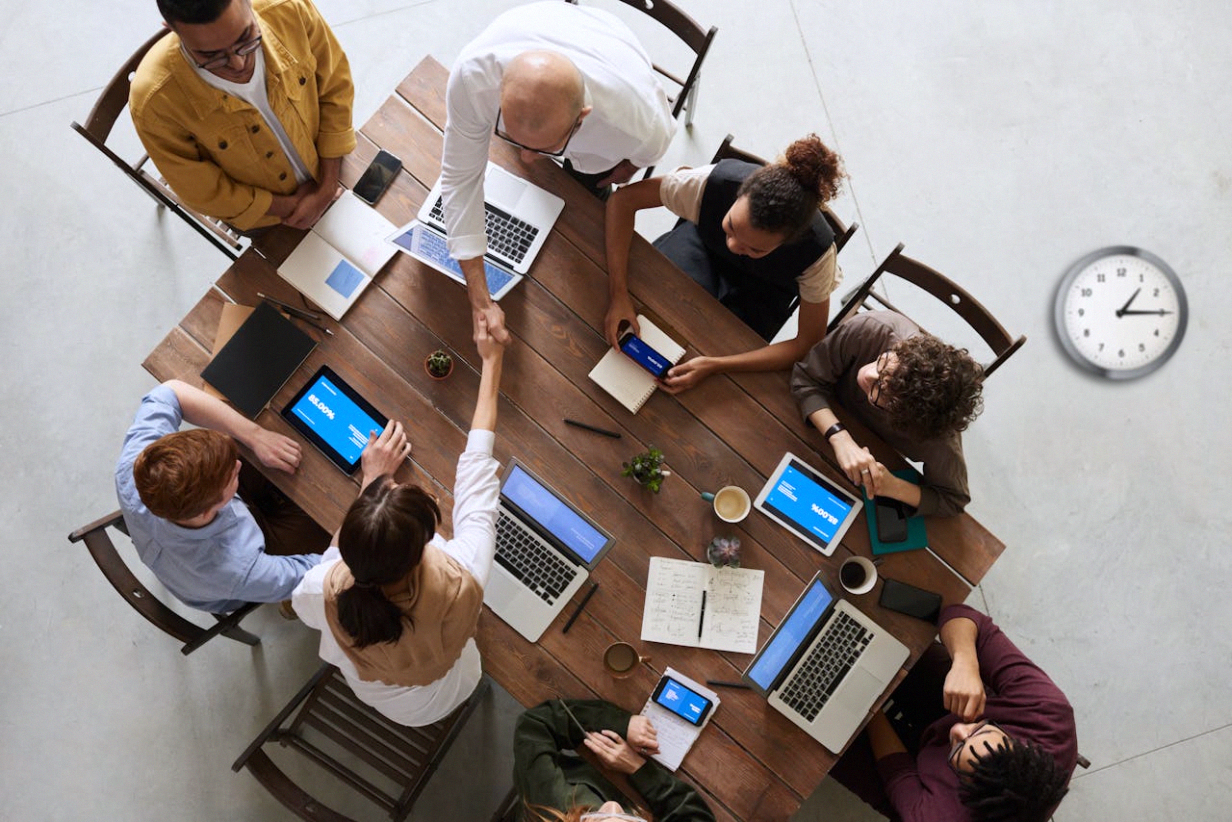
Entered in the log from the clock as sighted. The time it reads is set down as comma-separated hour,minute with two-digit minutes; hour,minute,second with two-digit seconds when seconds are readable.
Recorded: 1,15
